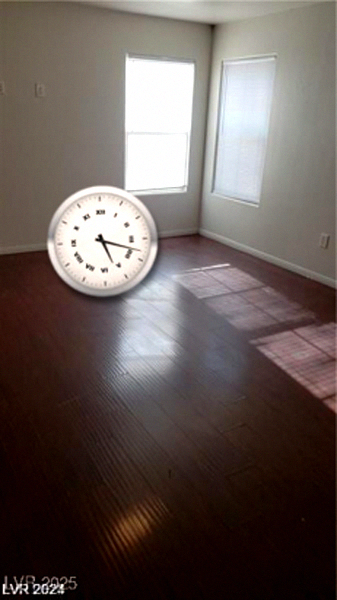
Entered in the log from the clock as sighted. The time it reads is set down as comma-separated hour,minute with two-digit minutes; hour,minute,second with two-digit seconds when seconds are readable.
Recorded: 5,18
